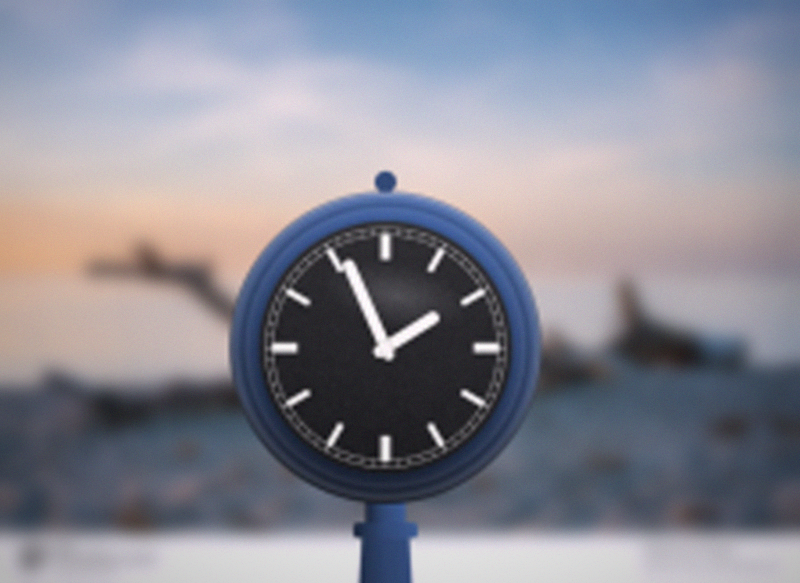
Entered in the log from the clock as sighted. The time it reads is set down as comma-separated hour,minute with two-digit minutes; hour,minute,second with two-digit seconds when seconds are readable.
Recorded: 1,56
